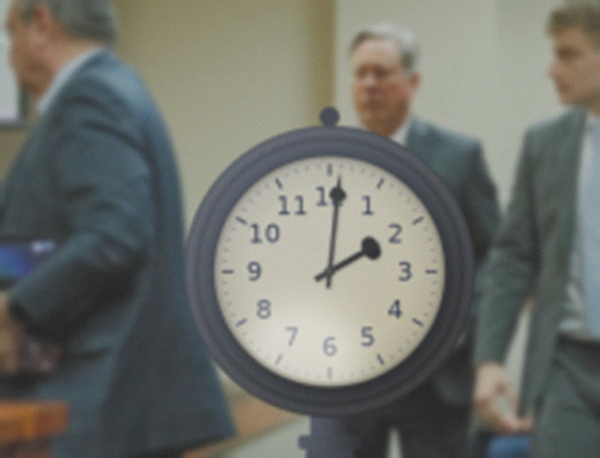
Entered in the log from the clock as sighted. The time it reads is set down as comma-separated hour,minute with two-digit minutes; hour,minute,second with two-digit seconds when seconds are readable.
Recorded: 2,01
